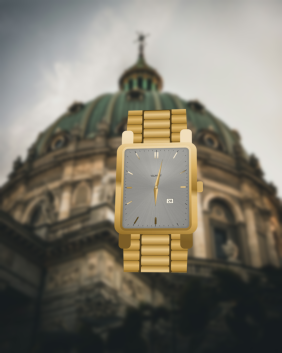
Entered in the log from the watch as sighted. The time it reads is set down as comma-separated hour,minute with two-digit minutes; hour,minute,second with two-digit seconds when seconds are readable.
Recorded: 6,02
